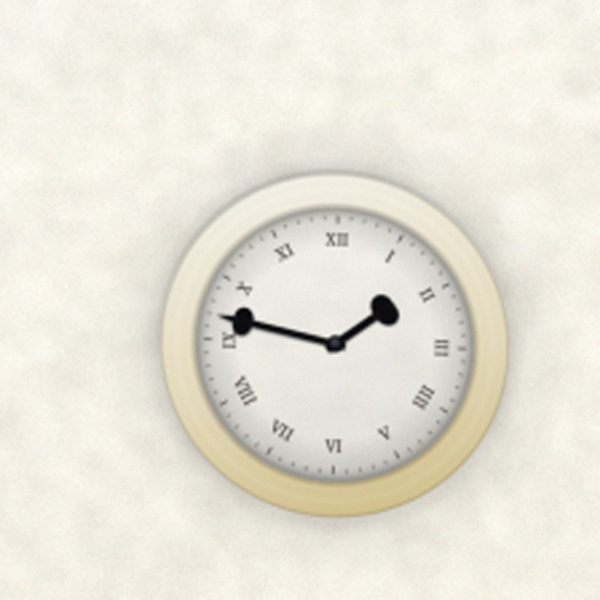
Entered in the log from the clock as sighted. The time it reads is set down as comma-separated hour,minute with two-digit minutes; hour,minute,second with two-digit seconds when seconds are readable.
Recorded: 1,47
